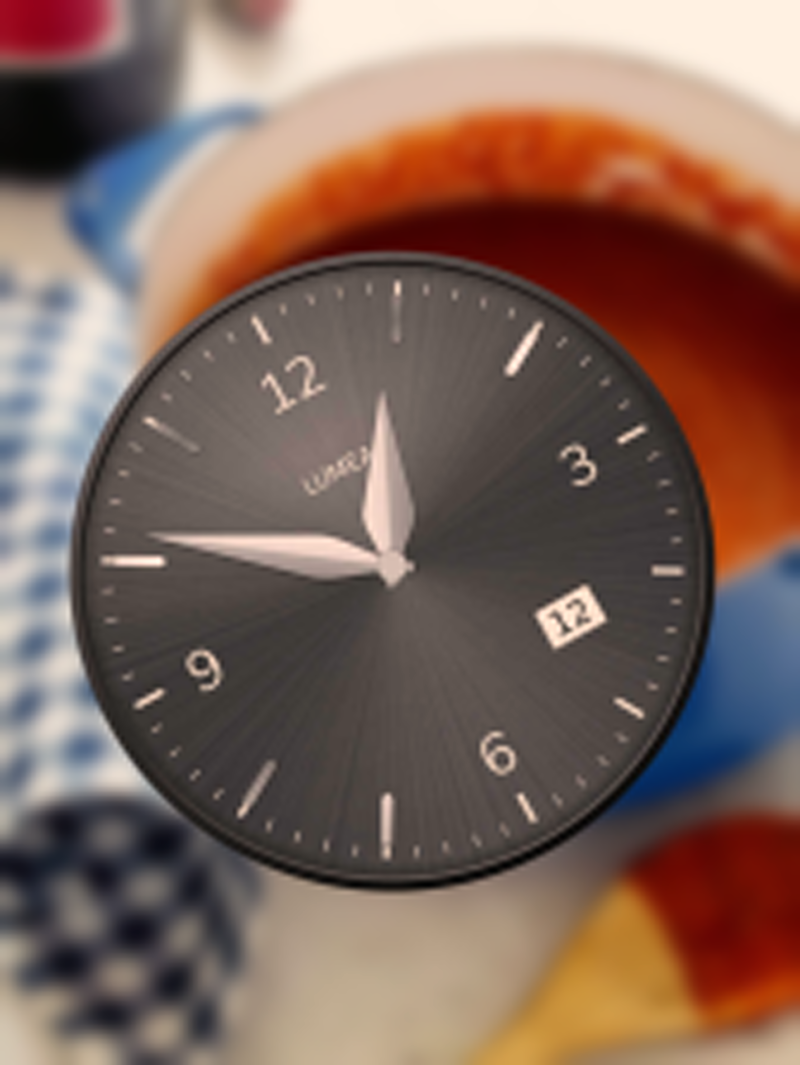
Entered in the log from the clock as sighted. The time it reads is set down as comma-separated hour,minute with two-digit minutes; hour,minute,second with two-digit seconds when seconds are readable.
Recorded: 12,51
